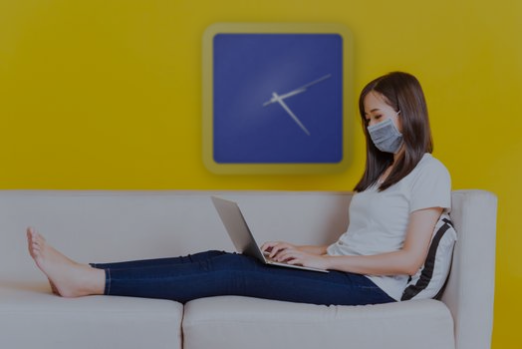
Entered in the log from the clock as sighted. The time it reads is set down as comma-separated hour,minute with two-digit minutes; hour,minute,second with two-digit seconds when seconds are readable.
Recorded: 2,23,11
